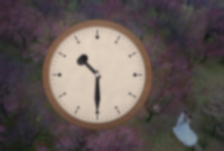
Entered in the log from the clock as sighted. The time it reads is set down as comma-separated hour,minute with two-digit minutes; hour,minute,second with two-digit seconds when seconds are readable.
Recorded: 10,30
